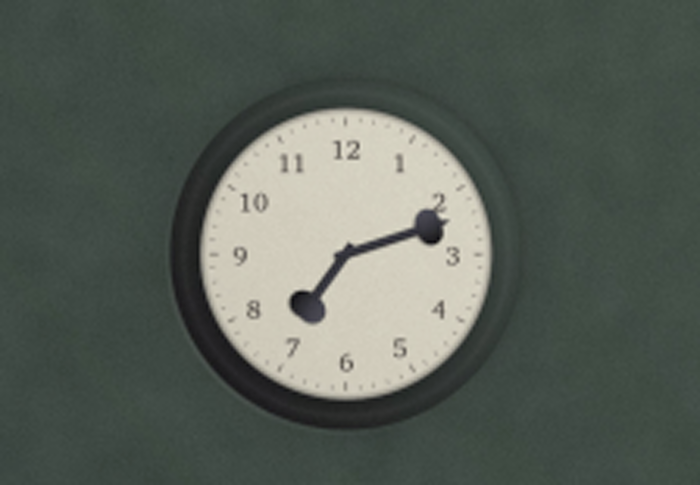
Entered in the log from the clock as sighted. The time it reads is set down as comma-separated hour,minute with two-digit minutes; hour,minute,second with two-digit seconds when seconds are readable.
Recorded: 7,12
